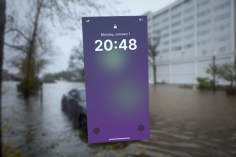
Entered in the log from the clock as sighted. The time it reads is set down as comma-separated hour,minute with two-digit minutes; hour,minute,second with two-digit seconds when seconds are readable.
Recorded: 20,48
